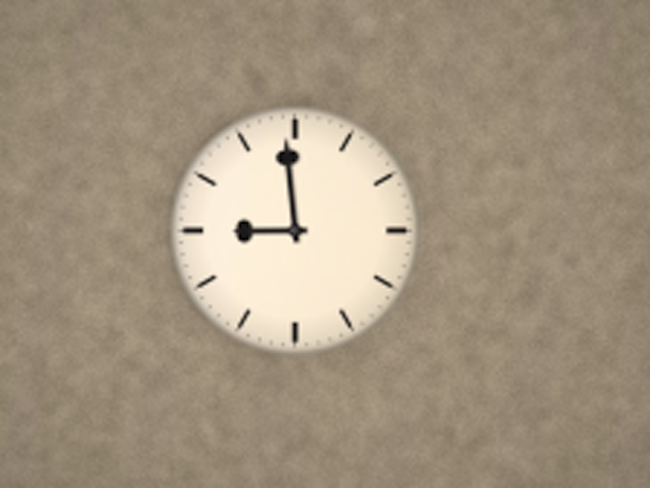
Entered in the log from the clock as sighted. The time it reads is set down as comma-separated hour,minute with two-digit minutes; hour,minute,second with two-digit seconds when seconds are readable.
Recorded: 8,59
